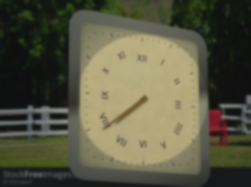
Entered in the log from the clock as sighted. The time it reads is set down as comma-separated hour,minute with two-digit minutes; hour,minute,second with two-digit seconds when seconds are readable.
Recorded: 7,39
